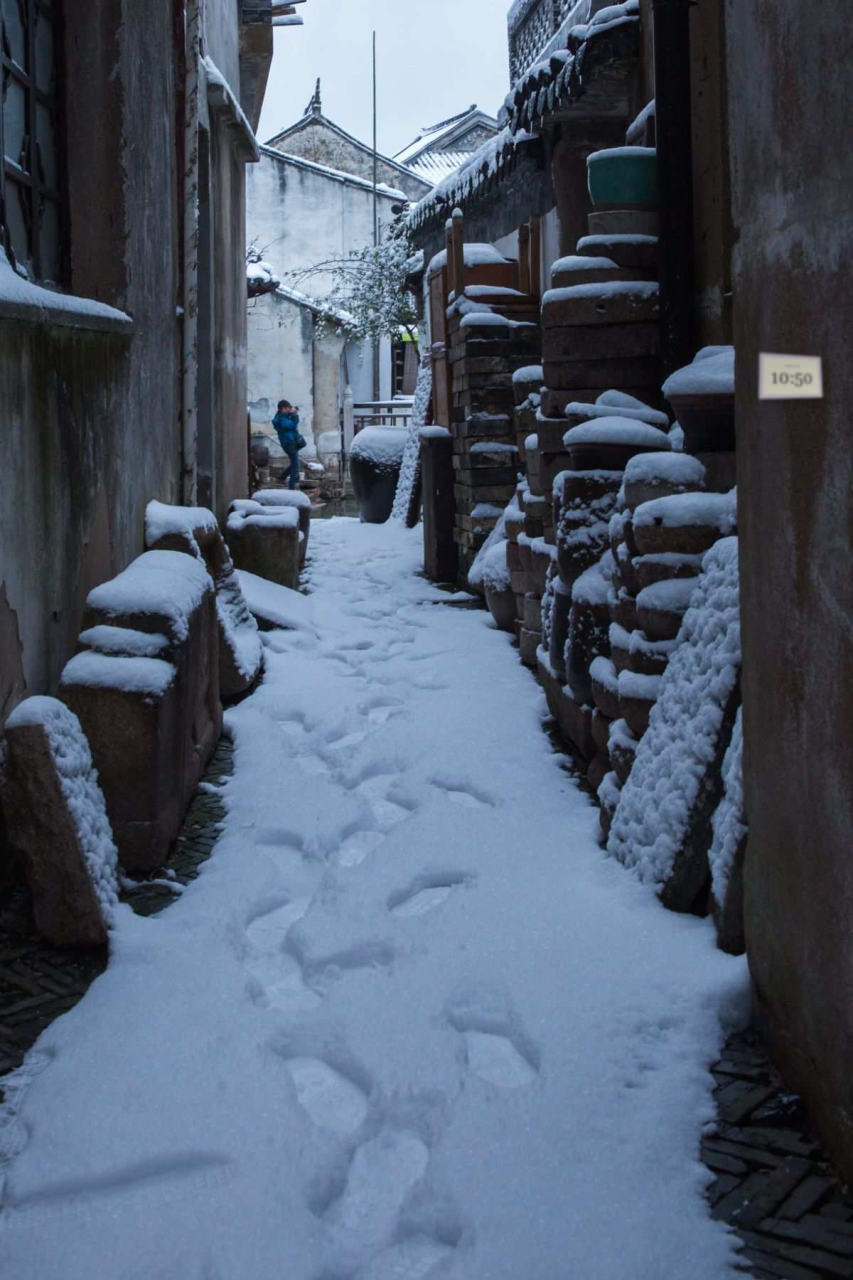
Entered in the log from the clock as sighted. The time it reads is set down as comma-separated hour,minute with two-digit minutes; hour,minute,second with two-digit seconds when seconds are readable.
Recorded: 10,50
